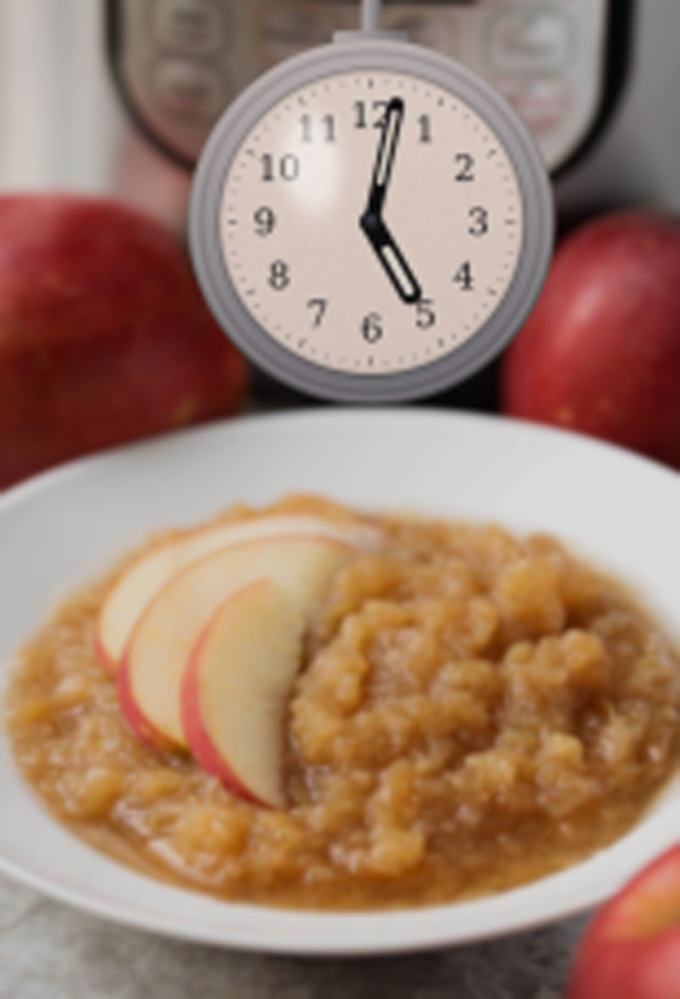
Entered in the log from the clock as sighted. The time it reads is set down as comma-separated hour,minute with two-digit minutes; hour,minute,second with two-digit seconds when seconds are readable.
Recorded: 5,02
